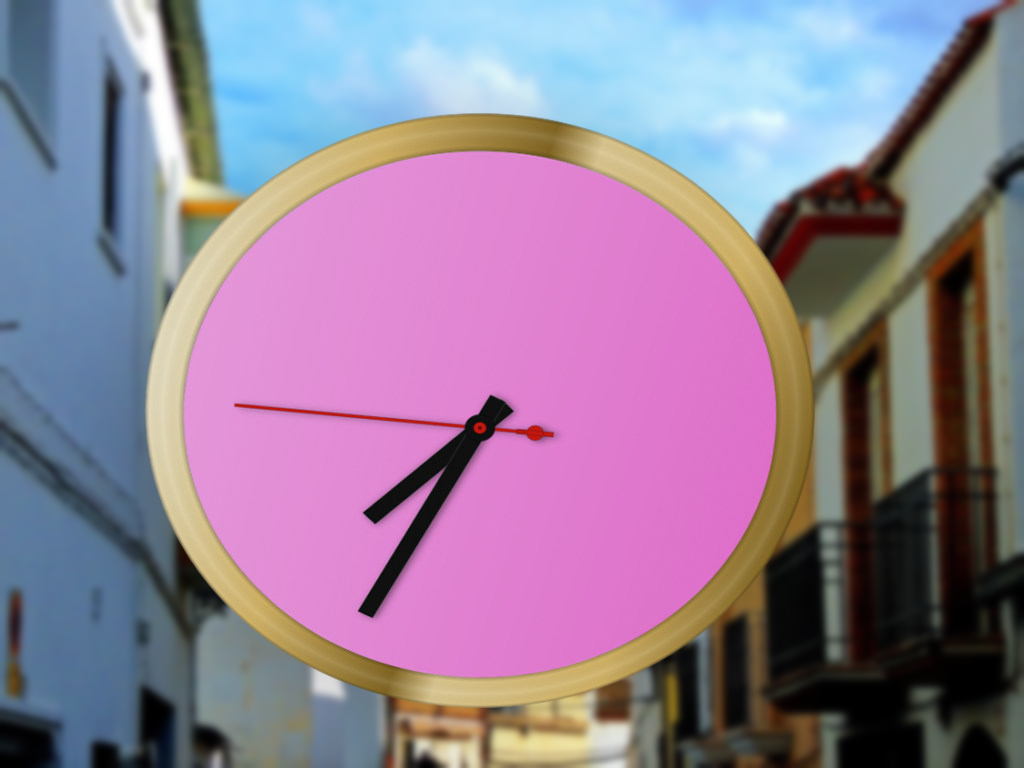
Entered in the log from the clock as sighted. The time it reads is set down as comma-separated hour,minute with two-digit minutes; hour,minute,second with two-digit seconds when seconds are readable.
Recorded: 7,34,46
